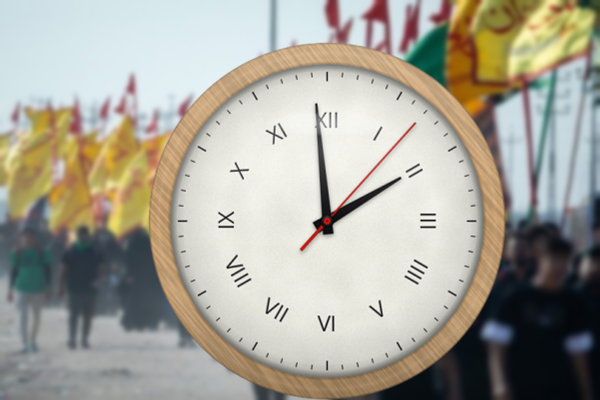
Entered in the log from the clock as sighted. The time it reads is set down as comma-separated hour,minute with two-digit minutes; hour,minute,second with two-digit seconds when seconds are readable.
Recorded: 1,59,07
